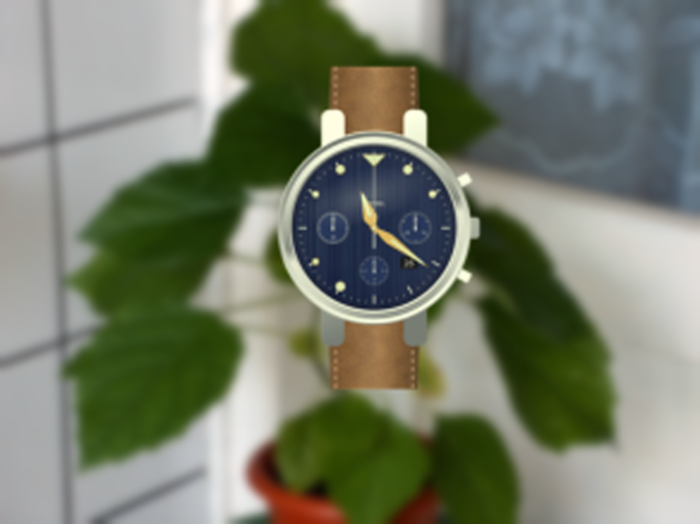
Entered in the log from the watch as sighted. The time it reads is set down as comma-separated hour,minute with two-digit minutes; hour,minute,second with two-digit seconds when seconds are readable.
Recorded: 11,21
